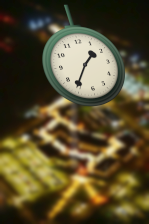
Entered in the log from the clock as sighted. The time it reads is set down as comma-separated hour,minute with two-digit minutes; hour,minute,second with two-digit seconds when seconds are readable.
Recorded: 1,36
